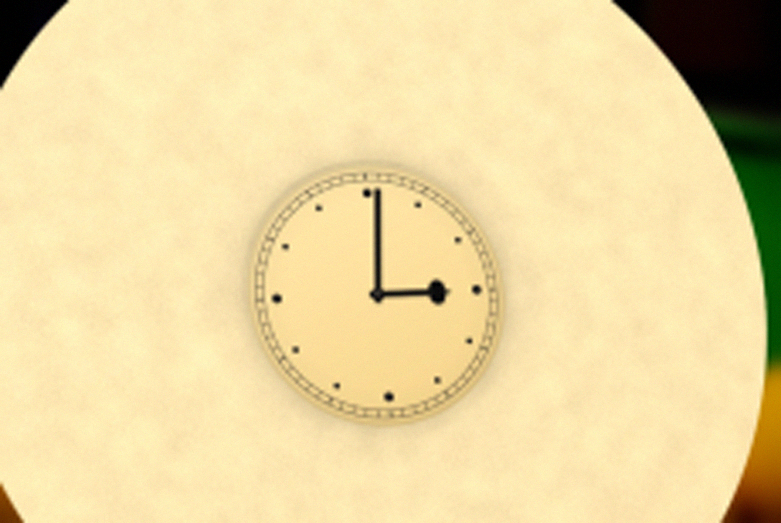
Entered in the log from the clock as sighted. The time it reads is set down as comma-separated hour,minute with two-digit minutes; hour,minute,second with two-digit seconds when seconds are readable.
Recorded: 3,01
